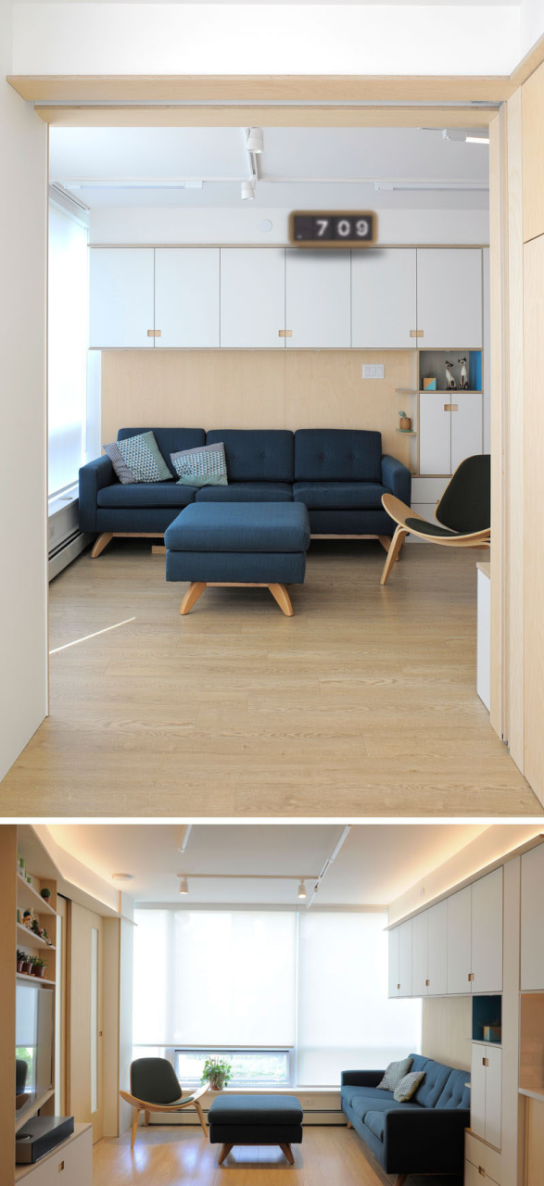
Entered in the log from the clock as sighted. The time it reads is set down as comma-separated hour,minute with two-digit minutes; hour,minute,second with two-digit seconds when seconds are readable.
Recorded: 7,09
